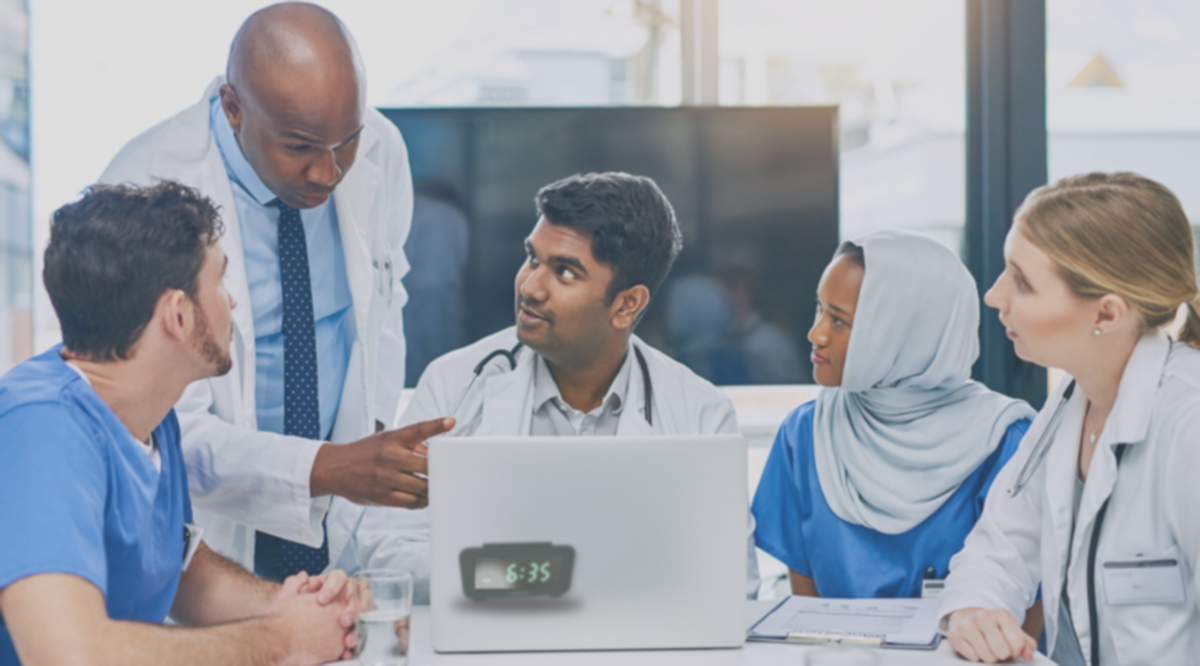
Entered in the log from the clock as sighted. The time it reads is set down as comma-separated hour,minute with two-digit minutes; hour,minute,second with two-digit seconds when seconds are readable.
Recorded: 6,35
